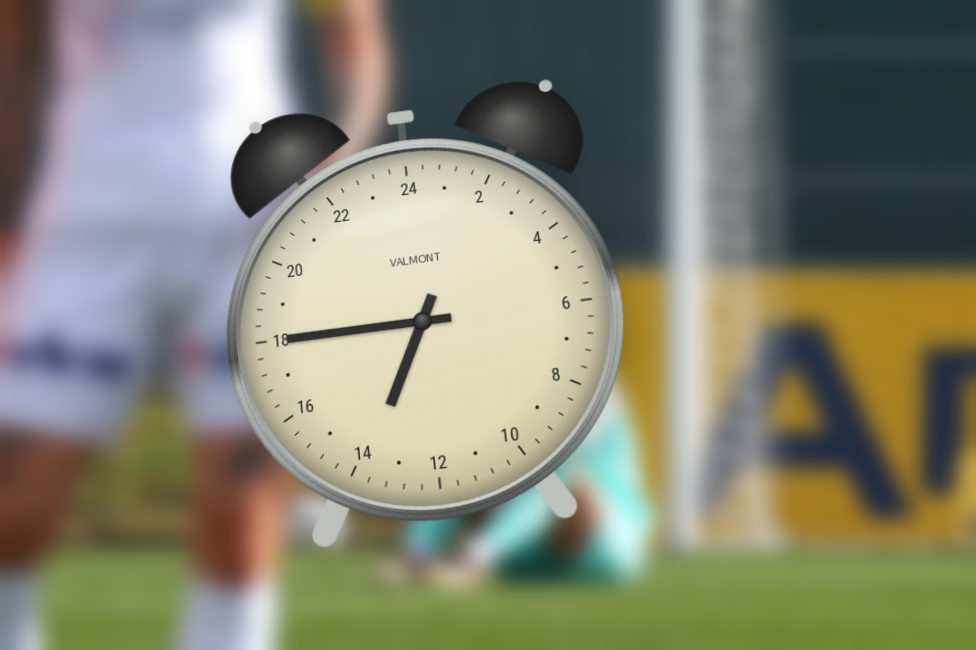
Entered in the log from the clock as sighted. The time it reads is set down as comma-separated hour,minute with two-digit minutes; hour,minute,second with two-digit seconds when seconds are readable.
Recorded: 13,45
